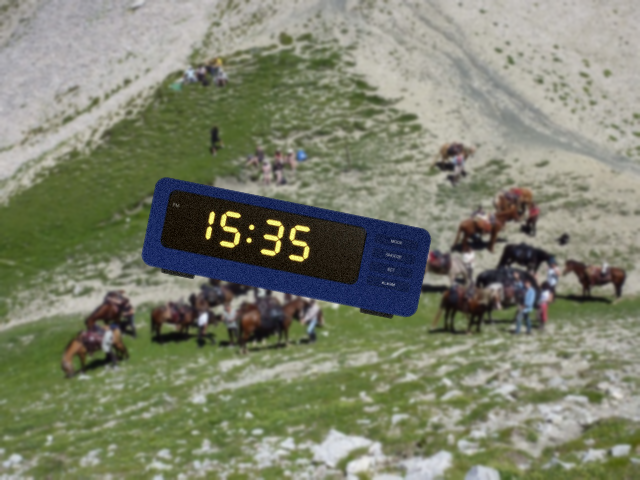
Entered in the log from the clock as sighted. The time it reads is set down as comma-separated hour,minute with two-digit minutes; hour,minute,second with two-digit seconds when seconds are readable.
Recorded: 15,35
